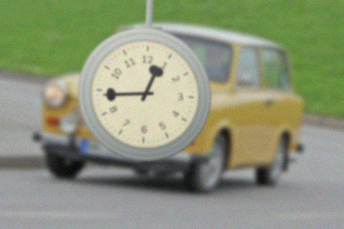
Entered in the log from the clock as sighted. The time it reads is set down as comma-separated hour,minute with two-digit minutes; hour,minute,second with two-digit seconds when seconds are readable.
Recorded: 12,44
